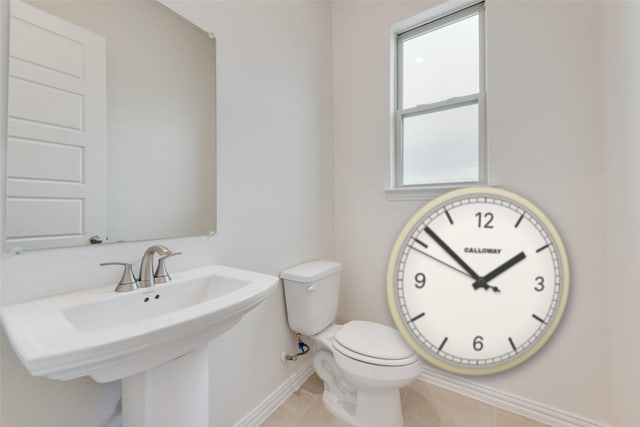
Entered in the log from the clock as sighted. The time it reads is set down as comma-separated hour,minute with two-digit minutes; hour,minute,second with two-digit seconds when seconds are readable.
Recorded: 1,51,49
